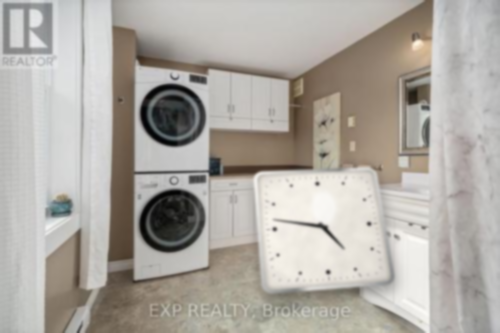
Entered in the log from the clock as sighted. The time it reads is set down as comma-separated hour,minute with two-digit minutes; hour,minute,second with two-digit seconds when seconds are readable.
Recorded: 4,47
